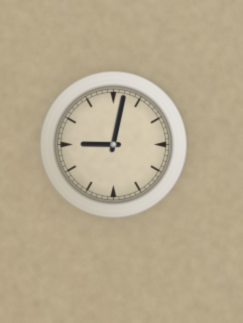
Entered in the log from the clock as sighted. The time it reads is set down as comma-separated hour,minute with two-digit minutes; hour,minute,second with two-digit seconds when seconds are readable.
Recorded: 9,02
